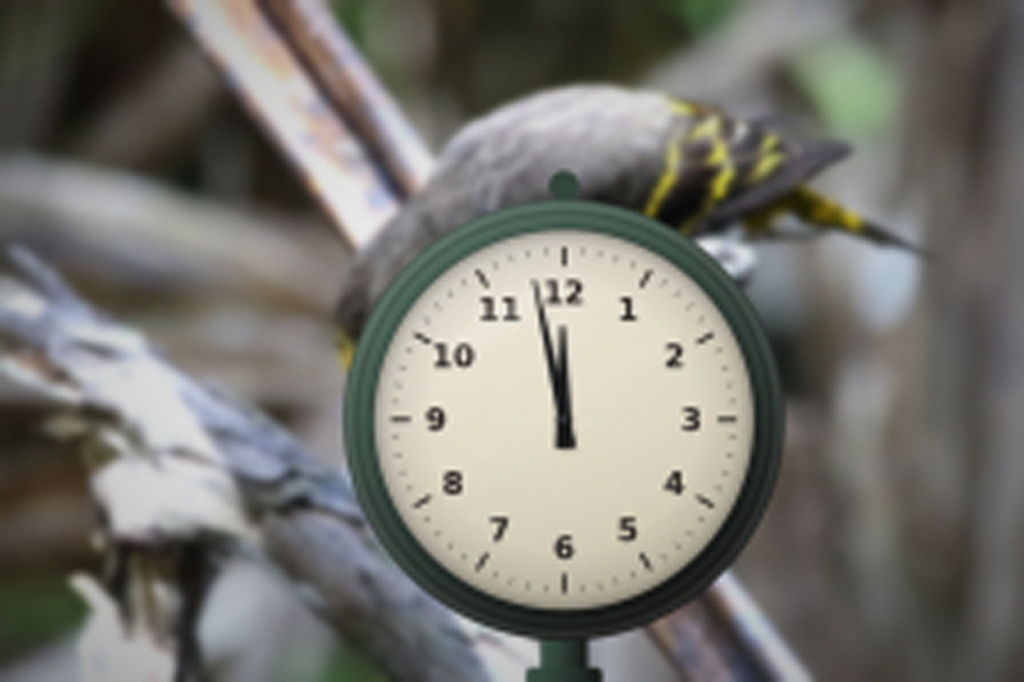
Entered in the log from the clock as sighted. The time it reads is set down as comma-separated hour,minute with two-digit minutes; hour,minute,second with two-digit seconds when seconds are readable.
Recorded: 11,58
